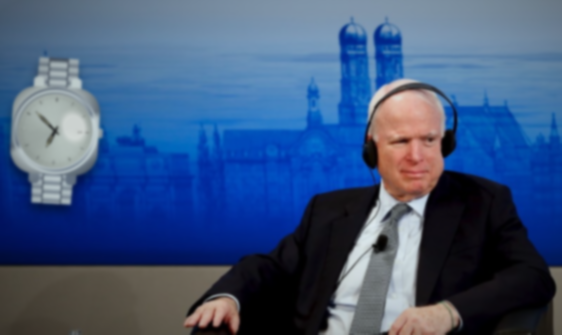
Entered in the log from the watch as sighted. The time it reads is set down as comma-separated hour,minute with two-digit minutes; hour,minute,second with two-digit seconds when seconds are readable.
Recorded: 6,52
